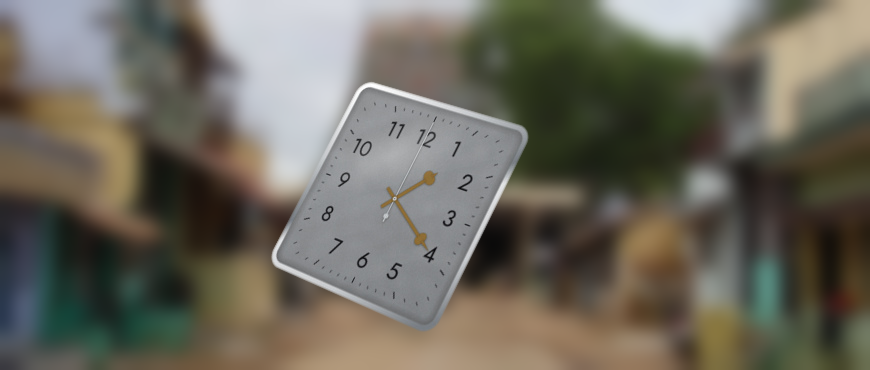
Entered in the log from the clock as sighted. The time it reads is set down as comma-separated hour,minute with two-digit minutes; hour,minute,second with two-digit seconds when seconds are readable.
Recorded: 1,20,00
